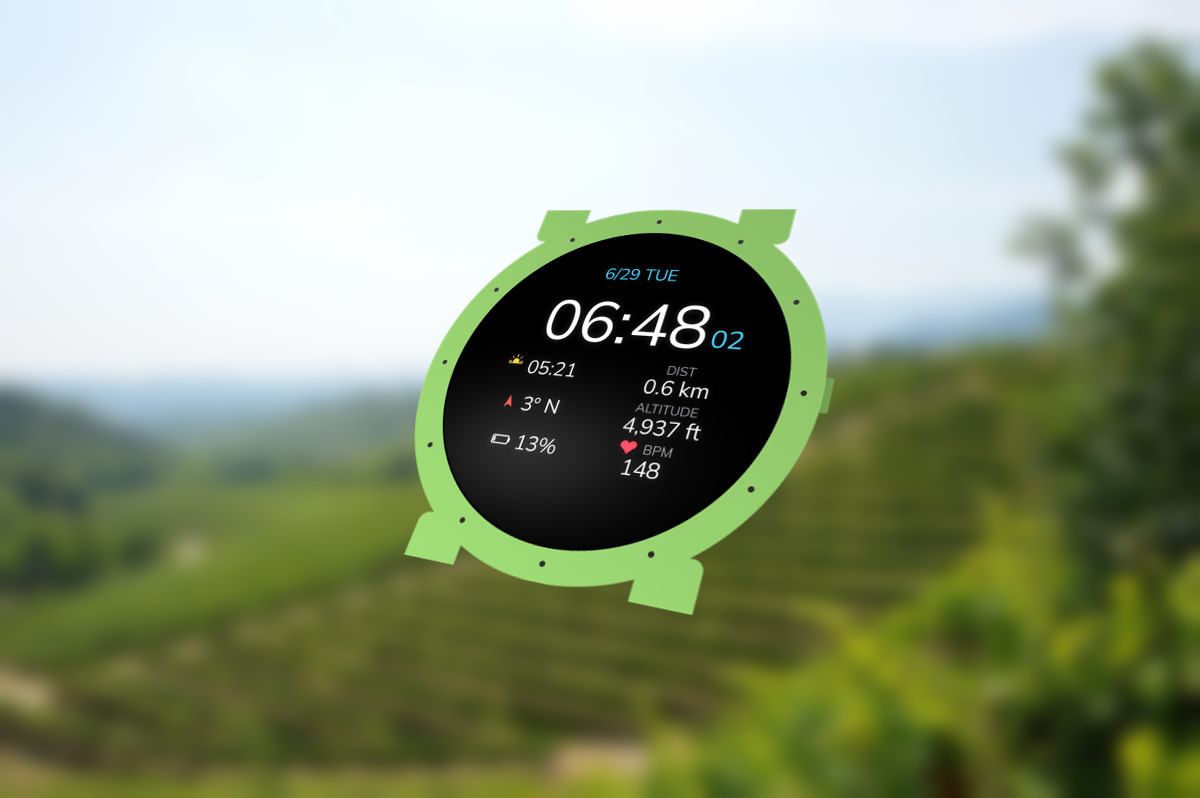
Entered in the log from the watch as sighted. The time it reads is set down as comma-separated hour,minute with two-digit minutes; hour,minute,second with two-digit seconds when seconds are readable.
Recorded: 6,48,02
